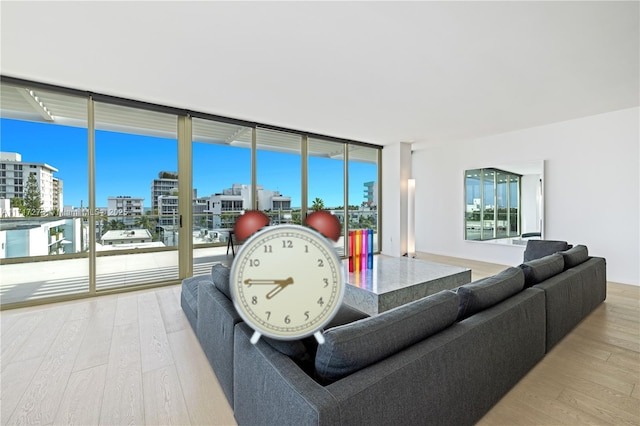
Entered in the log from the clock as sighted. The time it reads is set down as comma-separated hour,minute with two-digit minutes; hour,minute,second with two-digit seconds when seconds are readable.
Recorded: 7,45
